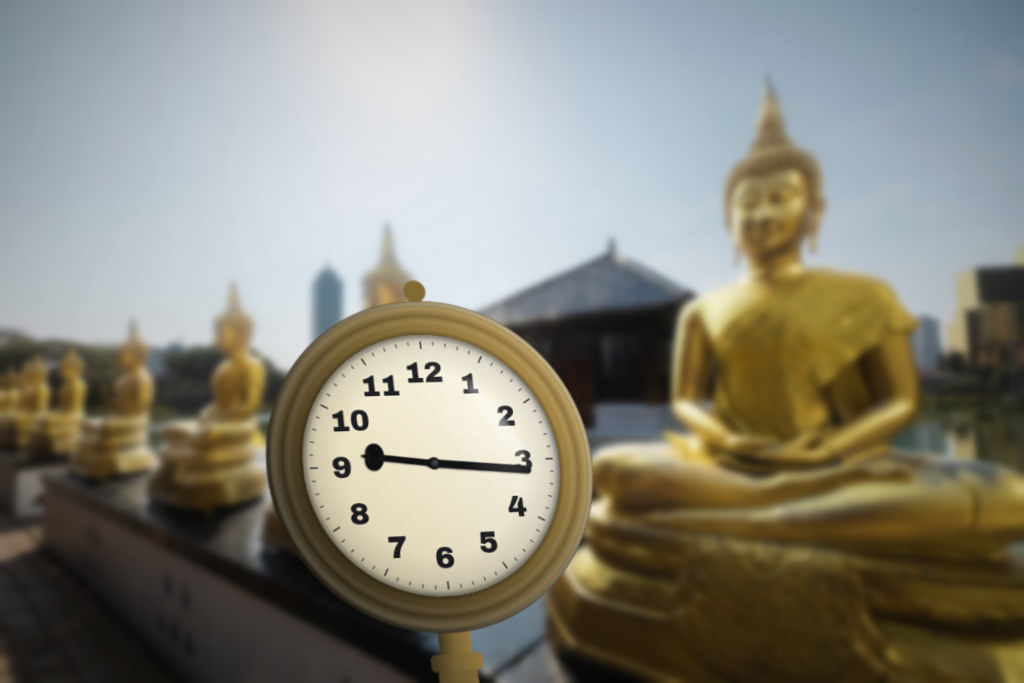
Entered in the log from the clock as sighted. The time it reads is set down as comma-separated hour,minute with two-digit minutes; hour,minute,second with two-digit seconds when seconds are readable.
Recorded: 9,16
